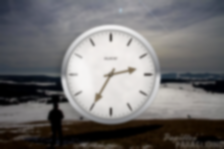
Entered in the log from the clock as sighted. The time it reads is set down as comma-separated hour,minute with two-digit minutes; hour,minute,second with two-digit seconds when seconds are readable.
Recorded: 2,35
